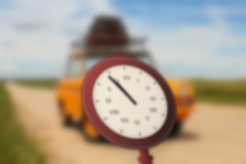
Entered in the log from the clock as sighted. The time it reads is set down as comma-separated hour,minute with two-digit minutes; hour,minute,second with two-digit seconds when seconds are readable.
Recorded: 10,54
